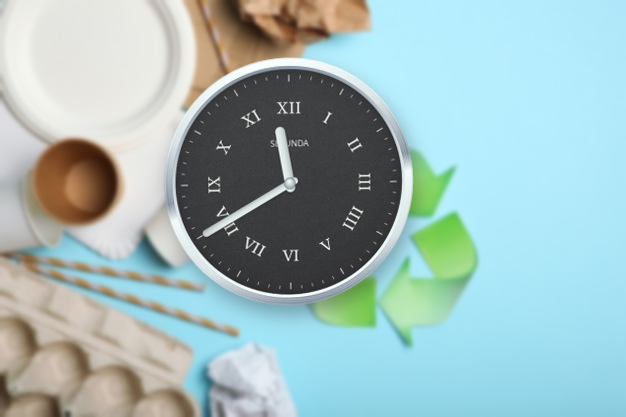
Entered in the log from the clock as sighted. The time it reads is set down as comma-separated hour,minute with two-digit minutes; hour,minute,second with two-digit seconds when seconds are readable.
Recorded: 11,40
